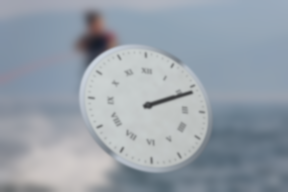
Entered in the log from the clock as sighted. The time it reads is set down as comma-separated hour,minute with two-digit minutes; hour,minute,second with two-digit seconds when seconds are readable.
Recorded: 2,11
